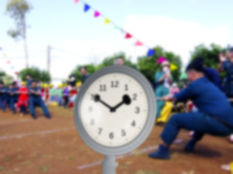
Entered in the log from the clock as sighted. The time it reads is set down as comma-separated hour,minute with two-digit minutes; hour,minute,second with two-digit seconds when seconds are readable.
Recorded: 1,50
